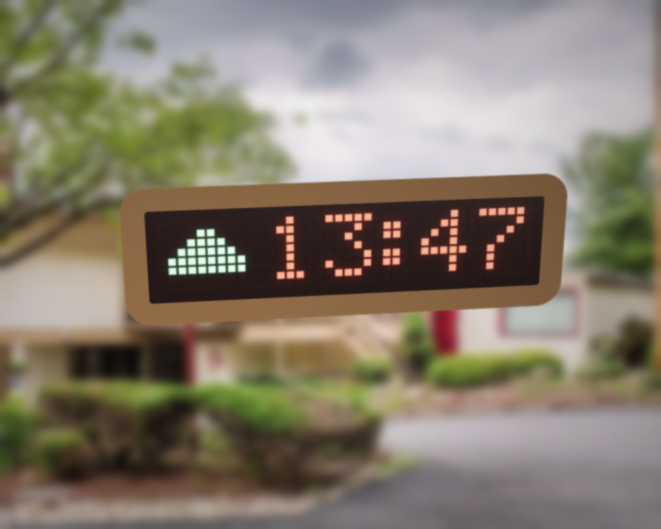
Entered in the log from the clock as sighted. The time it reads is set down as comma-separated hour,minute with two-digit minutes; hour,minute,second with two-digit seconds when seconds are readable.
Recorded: 13,47
